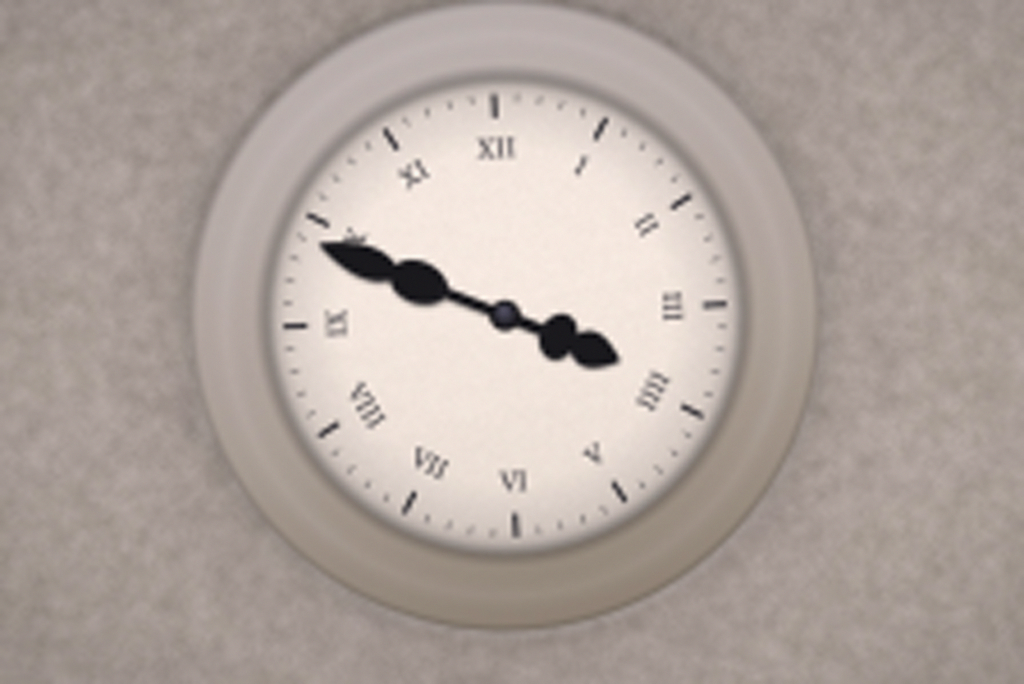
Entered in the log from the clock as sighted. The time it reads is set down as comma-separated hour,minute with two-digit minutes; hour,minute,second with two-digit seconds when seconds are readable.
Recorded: 3,49
